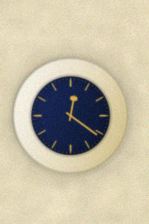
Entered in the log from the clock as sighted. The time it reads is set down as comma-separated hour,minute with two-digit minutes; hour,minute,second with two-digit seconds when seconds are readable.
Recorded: 12,21
